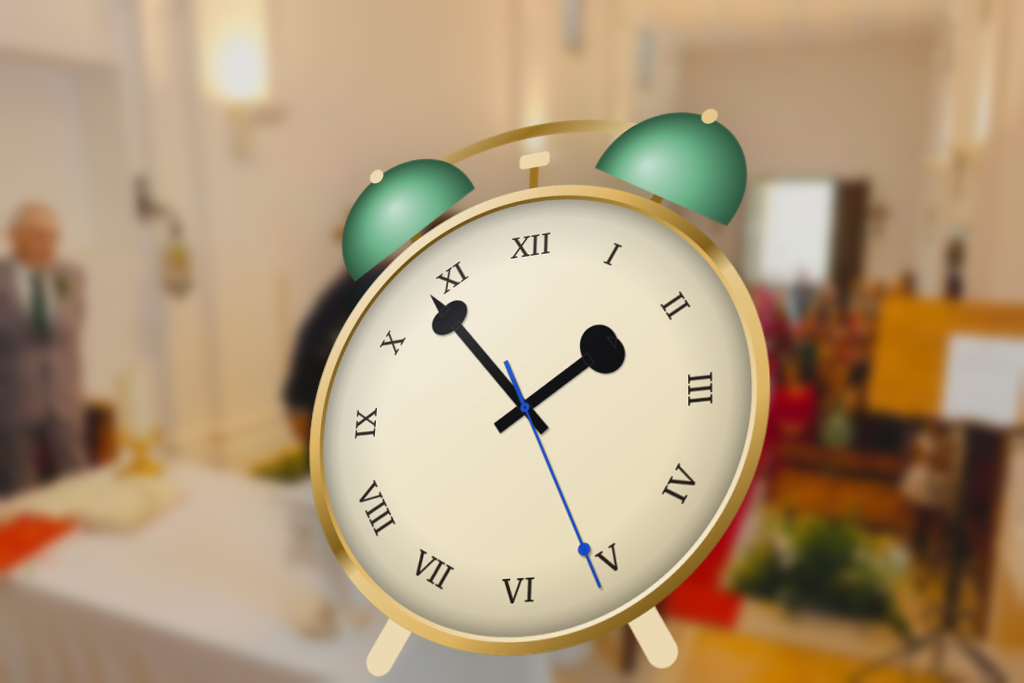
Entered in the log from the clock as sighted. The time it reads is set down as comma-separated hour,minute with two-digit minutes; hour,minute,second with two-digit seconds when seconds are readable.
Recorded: 1,53,26
